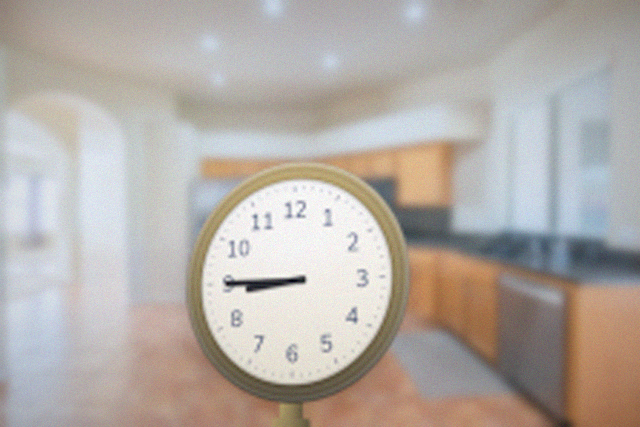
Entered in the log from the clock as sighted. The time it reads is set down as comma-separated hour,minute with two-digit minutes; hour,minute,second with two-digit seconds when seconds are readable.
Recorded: 8,45
